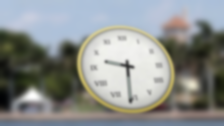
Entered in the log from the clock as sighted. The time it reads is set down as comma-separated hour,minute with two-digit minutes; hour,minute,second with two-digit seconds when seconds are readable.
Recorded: 9,31
